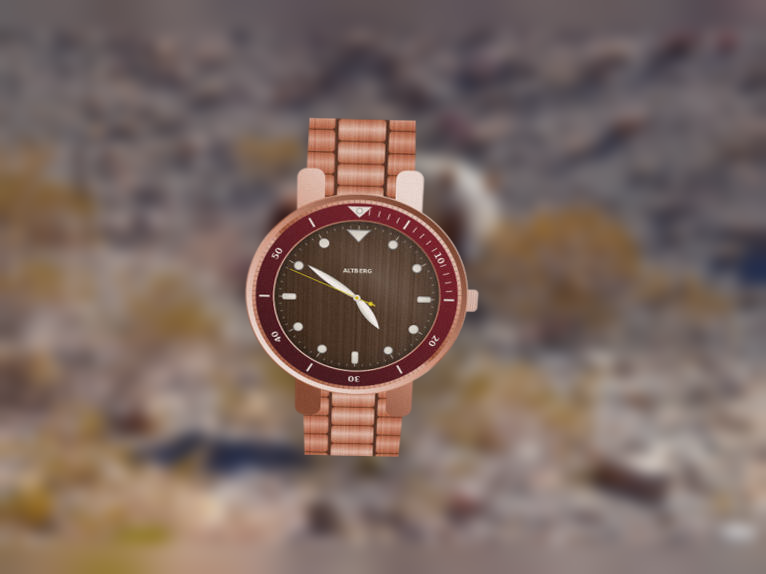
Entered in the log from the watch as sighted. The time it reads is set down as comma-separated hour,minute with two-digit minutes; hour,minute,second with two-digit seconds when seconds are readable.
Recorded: 4,50,49
